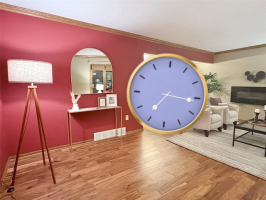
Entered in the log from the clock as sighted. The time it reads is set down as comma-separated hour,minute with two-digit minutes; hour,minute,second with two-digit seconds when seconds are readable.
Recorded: 7,16
